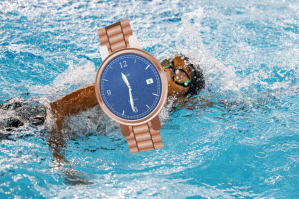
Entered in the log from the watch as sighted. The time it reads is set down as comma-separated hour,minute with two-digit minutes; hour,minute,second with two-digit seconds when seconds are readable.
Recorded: 11,31
